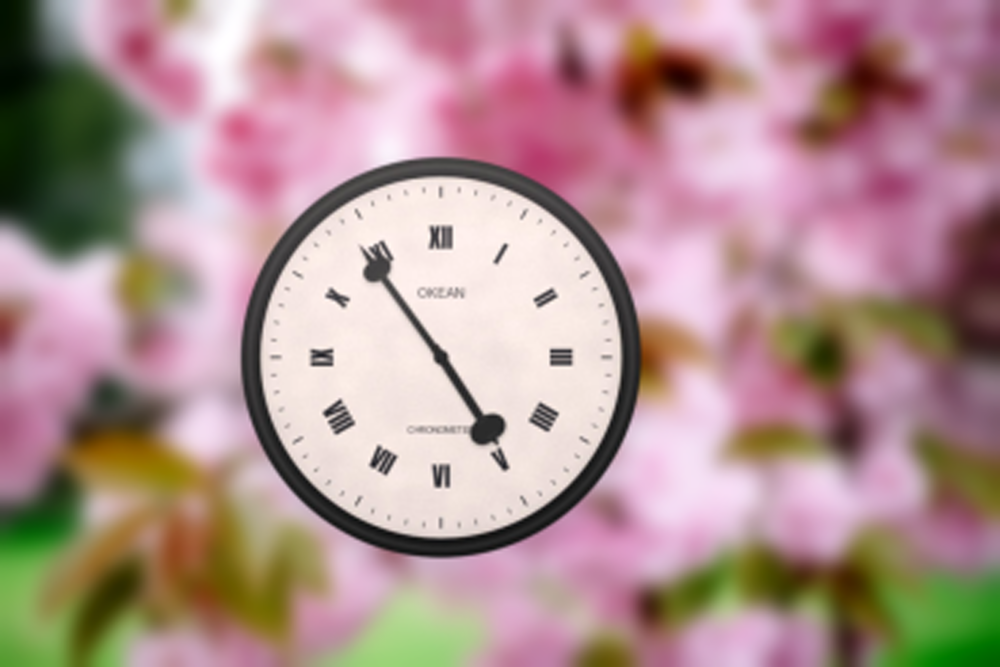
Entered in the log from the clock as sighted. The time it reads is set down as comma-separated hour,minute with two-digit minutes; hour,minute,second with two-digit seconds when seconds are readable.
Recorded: 4,54
